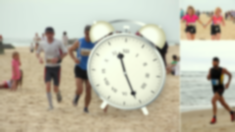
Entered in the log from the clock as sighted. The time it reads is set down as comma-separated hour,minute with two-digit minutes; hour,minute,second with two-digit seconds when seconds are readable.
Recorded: 11,26
